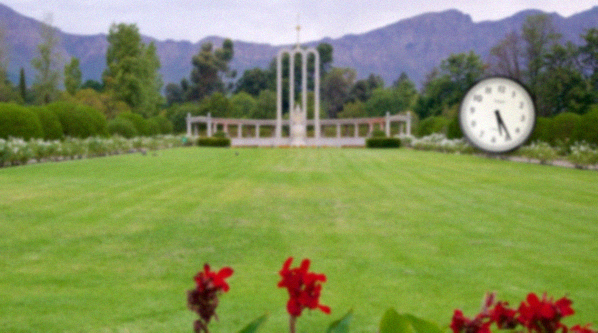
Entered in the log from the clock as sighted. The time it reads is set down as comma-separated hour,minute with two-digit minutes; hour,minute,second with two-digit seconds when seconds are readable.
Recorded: 5,24
